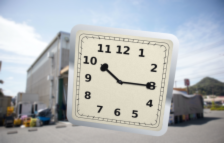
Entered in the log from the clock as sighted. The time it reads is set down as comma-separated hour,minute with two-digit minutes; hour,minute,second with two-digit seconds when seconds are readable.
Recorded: 10,15
